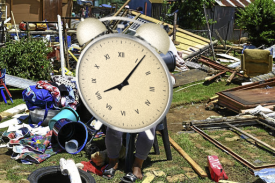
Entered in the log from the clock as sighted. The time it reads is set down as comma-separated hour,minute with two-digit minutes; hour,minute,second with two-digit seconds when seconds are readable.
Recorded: 8,06
